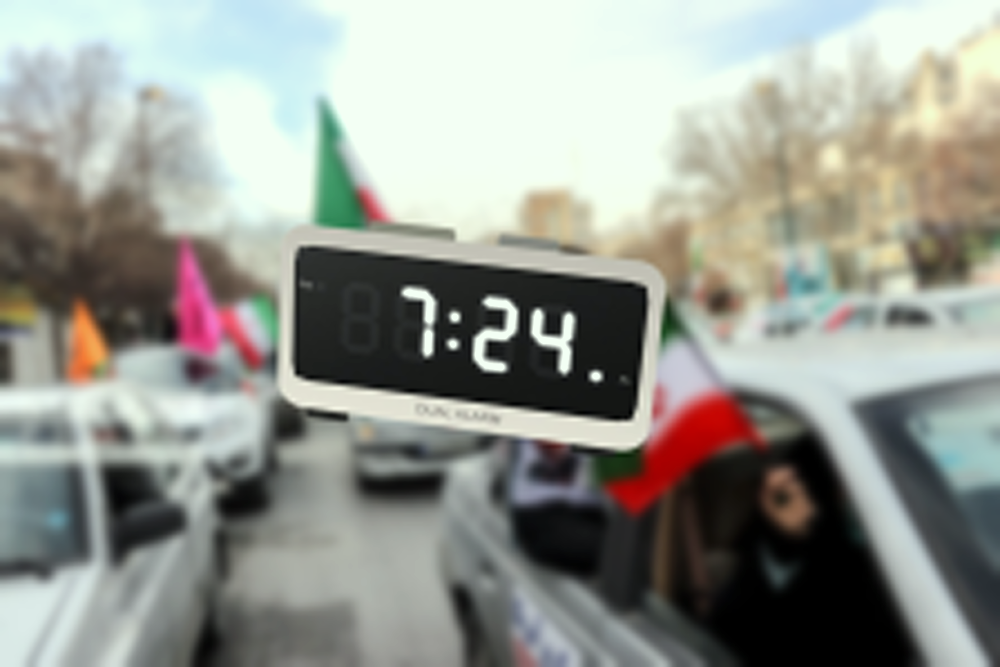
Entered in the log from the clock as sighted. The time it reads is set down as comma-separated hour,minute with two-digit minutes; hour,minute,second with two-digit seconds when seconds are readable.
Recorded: 7,24
